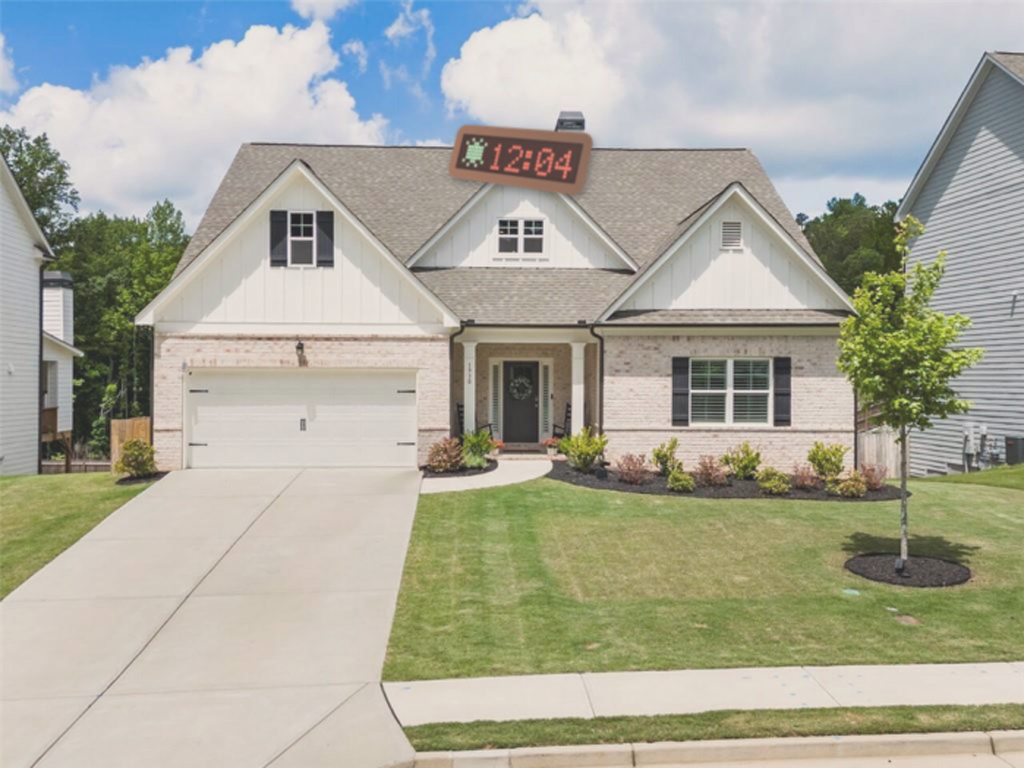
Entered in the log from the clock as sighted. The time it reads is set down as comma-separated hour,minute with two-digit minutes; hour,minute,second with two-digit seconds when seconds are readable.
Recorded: 12,04
